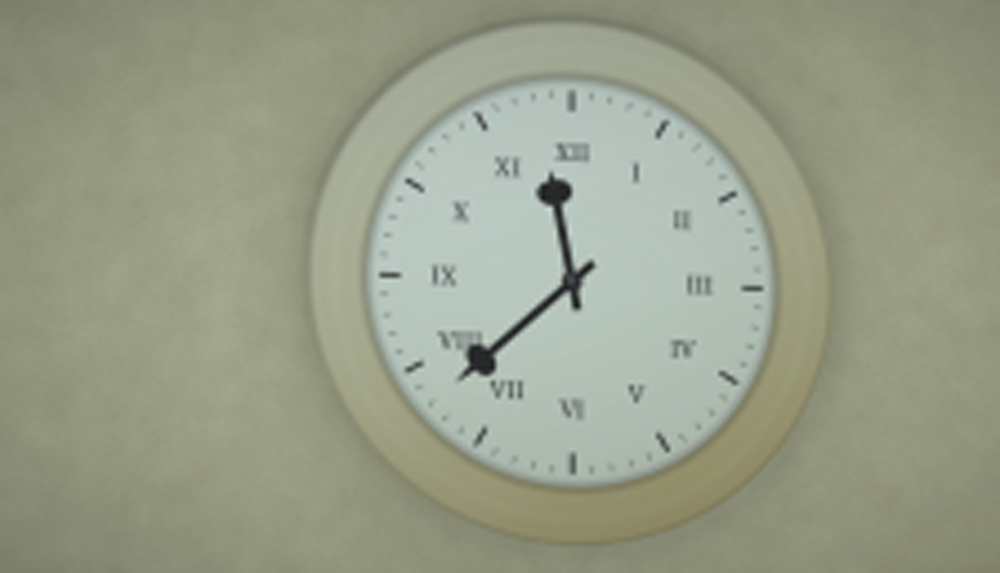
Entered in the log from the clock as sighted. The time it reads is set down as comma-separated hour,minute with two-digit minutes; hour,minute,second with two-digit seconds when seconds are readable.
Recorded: 11,38
